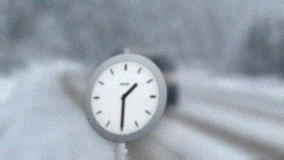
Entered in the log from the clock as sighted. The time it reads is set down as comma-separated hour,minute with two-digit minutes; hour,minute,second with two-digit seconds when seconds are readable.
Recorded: 1,30
